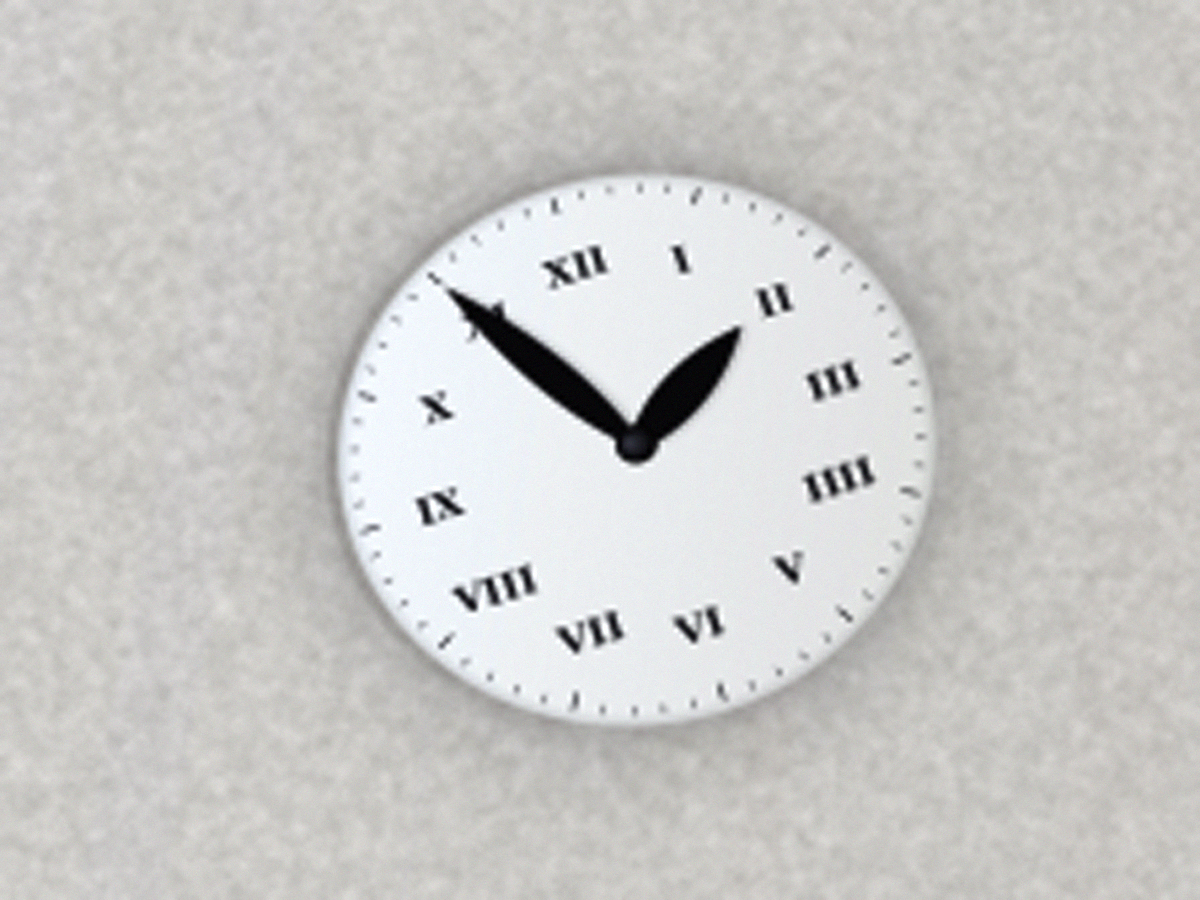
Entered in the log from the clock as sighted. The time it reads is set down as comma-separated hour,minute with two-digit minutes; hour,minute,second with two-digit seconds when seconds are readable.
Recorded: 1,55
